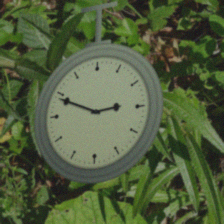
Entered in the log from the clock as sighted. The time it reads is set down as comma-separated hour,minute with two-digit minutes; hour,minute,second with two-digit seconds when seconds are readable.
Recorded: 2,49
